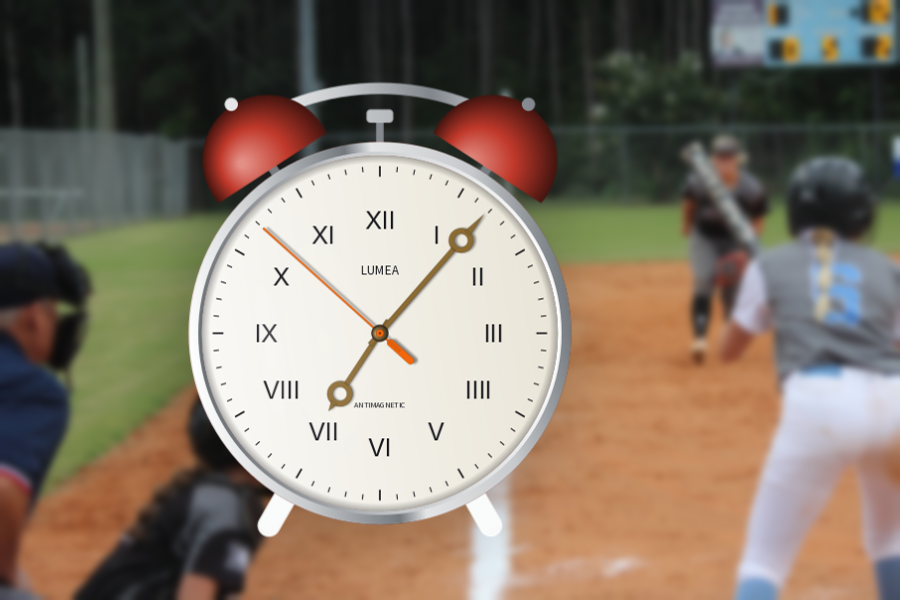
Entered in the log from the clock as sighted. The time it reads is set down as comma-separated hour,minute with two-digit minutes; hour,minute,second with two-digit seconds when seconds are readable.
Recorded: 7,06,52
